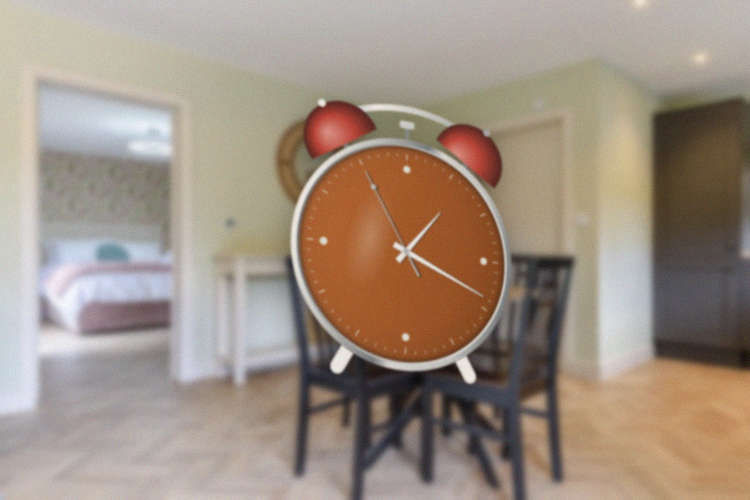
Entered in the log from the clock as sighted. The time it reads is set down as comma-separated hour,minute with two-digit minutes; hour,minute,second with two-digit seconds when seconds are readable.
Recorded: 1,18,55
